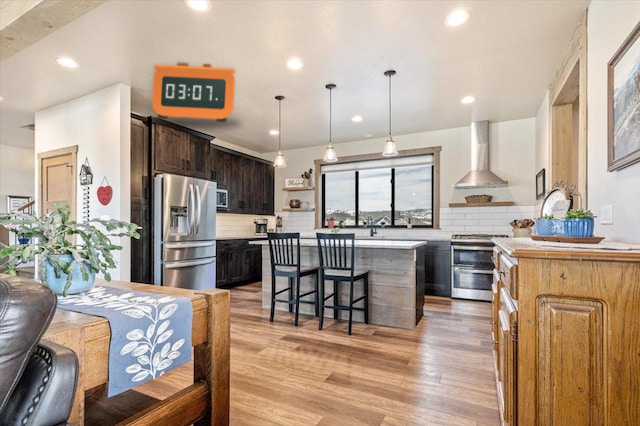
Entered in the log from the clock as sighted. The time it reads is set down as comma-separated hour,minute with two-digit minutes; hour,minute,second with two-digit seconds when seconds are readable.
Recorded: 3,07
